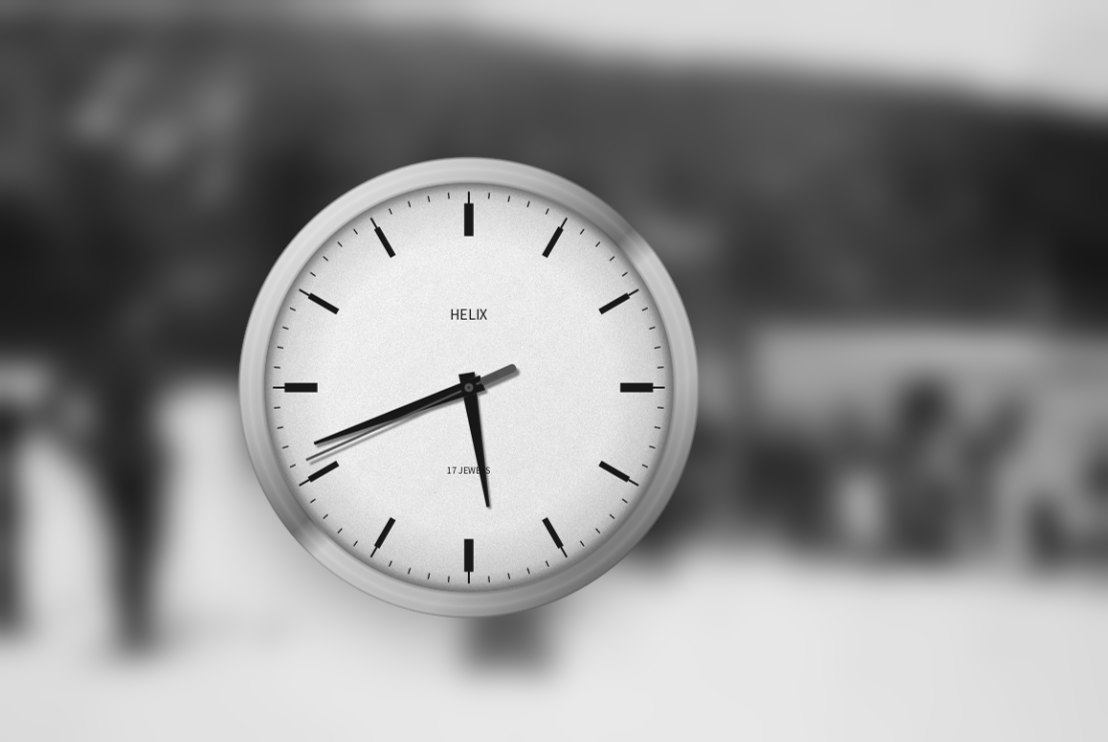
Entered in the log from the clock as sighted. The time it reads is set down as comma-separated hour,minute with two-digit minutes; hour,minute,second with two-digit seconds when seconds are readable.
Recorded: 5,41,41
